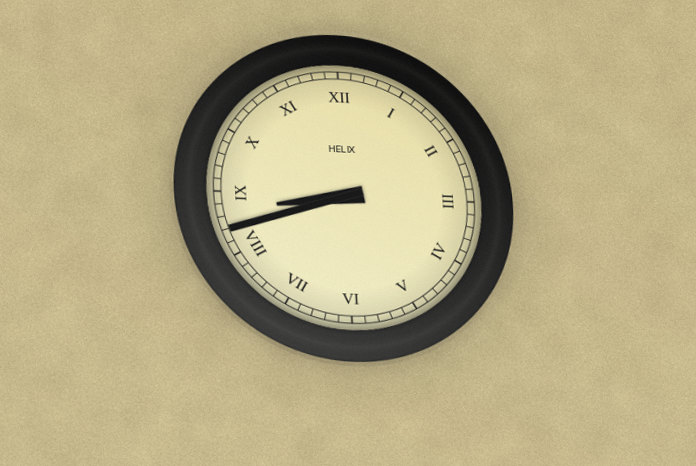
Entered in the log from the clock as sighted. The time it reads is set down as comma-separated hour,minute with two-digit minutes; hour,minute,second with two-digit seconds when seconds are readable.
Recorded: 8,42
